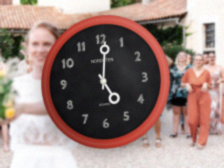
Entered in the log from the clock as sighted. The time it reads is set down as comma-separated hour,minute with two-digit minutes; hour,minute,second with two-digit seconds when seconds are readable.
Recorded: 5,01
